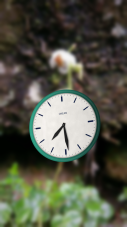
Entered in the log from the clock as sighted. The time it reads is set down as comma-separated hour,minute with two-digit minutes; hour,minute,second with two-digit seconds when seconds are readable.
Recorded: 7,29
